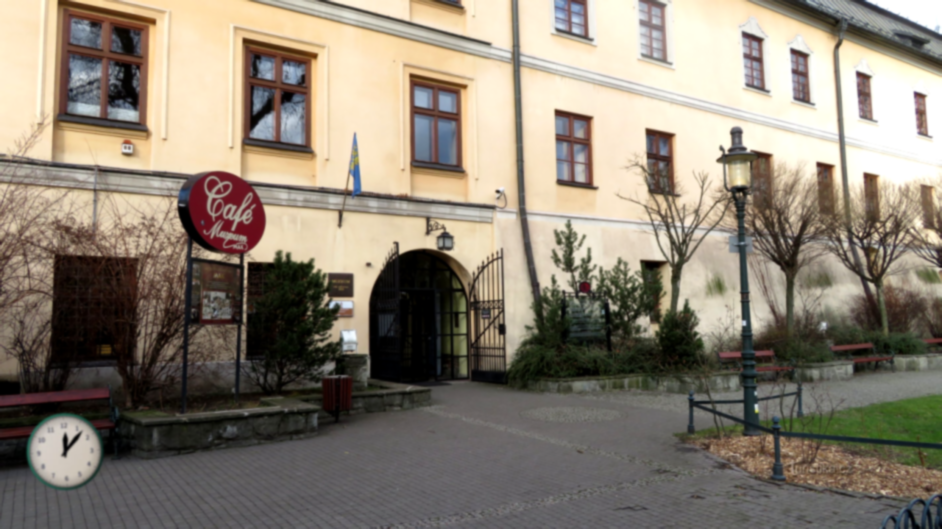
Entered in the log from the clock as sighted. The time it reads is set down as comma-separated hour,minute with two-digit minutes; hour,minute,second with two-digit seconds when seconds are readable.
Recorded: 12,07
